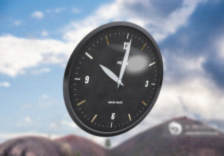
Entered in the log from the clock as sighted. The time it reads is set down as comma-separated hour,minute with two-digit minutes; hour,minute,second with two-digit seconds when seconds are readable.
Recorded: 10,01
